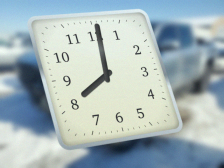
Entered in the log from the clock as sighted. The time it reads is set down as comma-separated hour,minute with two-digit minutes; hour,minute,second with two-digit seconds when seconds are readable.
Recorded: 8,01
